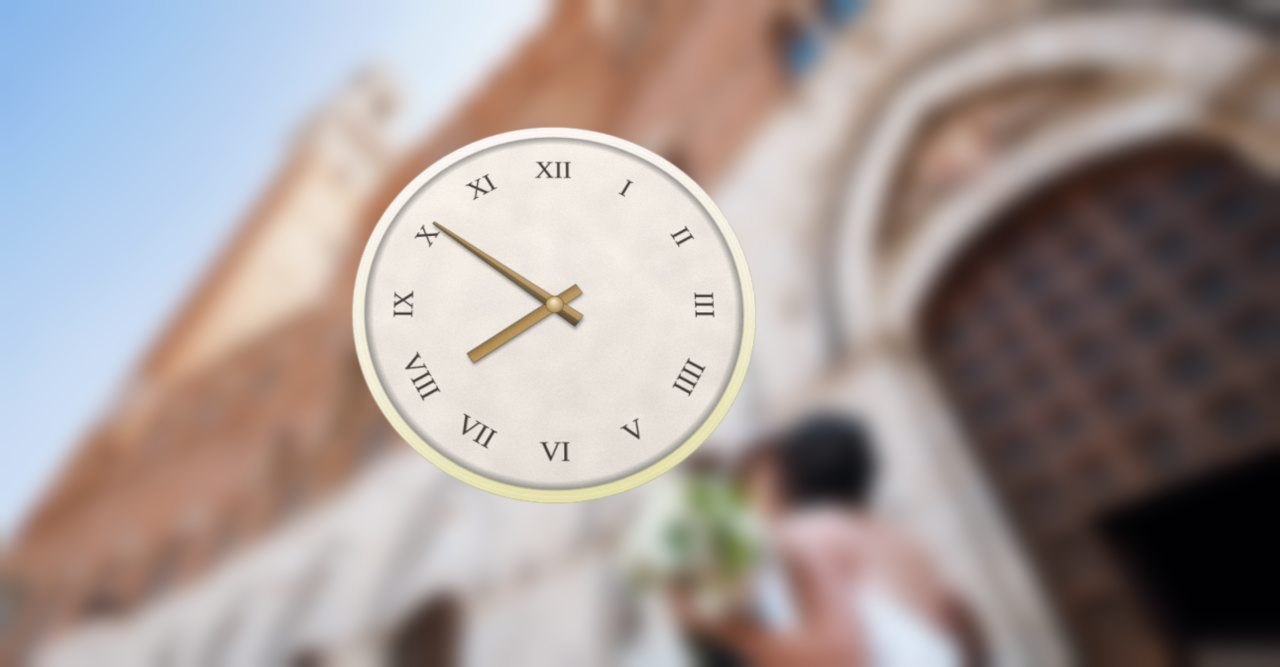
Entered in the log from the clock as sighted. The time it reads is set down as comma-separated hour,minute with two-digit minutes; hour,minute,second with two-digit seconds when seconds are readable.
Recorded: 7,51
